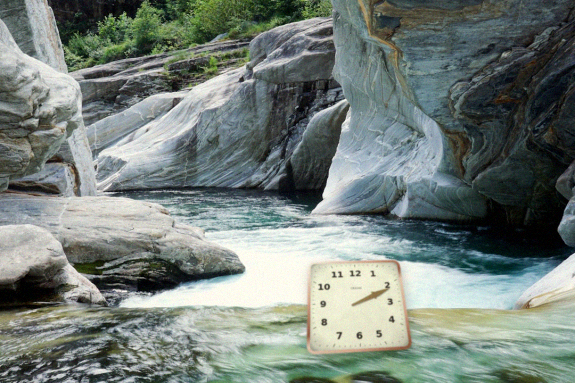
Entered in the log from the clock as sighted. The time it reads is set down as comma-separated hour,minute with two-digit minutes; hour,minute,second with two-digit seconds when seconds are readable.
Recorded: 2,11
